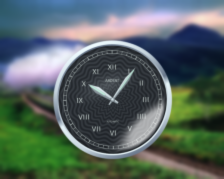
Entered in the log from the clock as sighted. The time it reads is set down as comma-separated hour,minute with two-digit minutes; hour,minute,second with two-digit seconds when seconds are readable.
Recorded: 10,06
